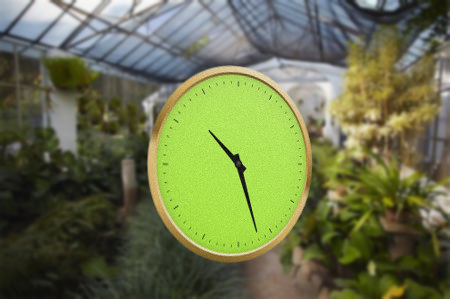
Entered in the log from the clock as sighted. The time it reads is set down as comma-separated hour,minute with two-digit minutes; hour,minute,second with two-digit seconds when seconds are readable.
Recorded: 10,27
